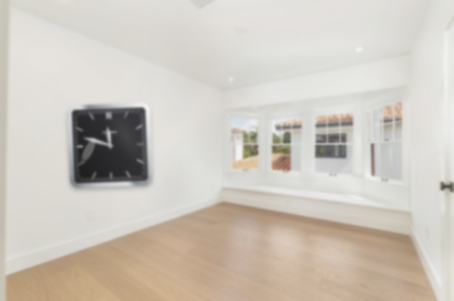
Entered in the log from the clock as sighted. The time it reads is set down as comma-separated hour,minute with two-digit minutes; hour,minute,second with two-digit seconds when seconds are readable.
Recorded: 11,48
